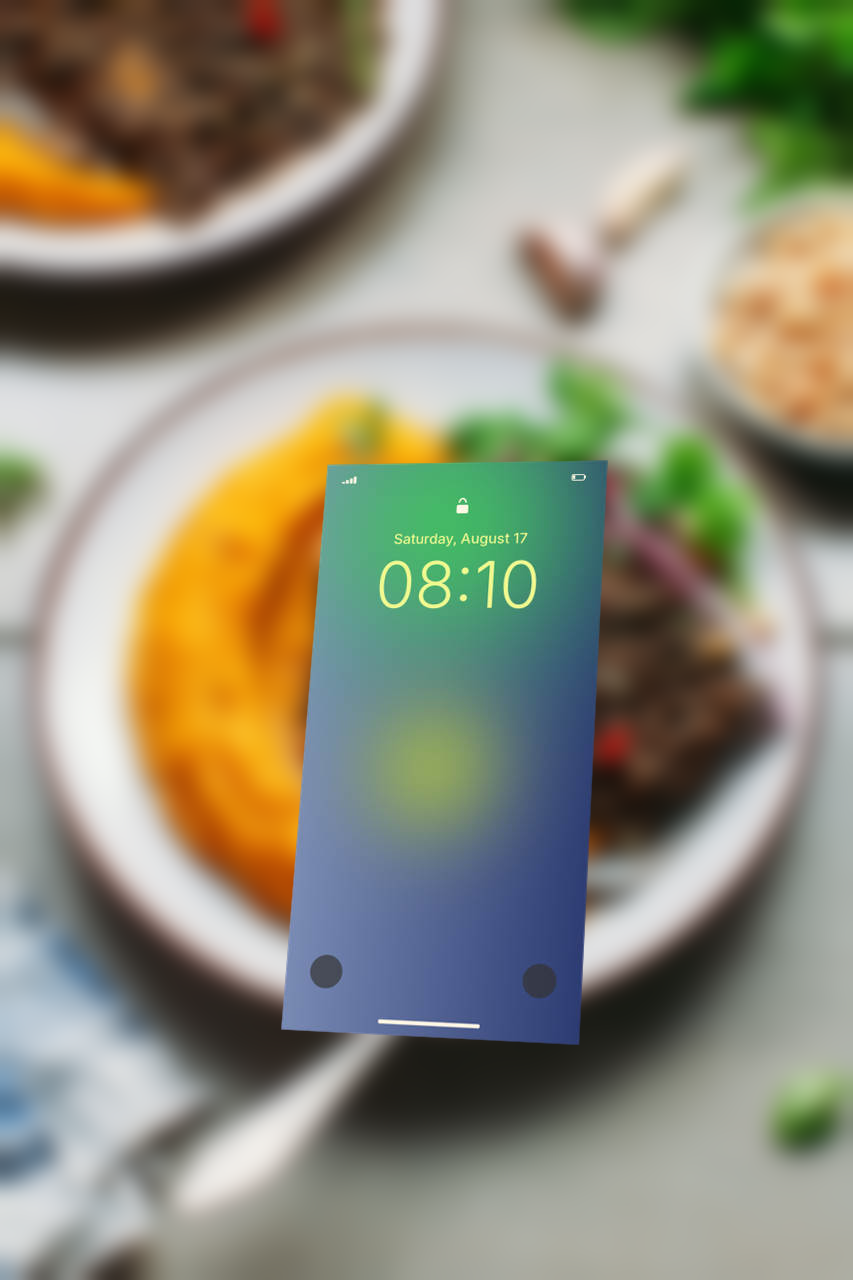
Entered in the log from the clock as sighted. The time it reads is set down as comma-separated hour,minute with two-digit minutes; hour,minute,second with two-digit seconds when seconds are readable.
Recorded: 8,10
